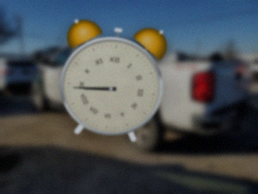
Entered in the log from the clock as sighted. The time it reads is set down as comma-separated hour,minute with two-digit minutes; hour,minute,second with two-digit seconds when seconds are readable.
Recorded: 8,44
